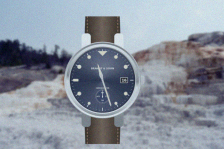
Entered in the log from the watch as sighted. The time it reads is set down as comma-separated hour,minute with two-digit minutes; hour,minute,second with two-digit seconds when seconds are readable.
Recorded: 11,27
